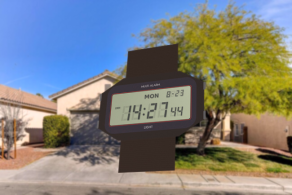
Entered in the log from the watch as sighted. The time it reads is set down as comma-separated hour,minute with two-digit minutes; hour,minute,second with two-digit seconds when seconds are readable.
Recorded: 14,27,44
